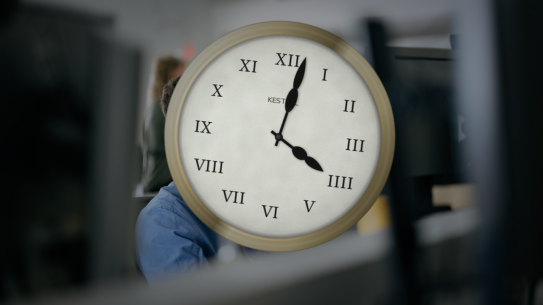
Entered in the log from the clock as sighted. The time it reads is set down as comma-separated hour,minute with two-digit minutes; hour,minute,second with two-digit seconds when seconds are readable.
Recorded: 4,02
